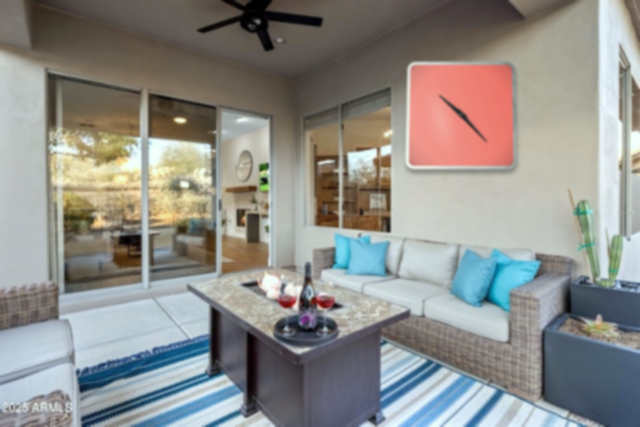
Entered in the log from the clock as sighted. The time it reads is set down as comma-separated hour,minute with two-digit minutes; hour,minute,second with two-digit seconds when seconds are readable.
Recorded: 10,23
